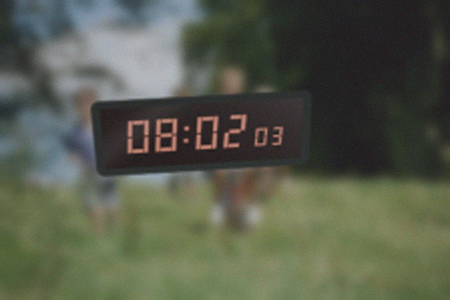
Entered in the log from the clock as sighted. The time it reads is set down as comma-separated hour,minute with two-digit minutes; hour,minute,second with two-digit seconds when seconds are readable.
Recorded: 8,02,03
